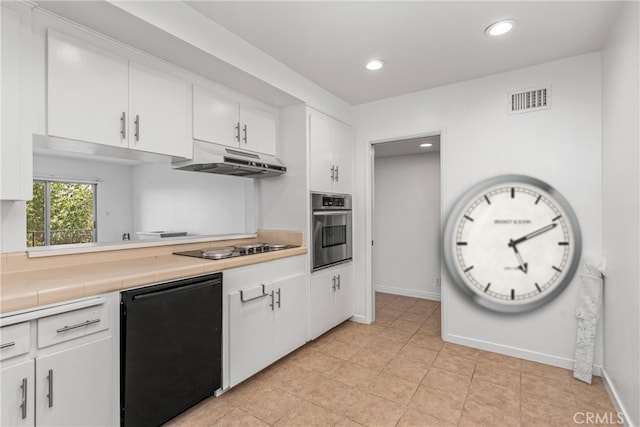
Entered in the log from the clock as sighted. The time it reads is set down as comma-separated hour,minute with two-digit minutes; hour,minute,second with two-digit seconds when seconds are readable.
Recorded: 5,11
